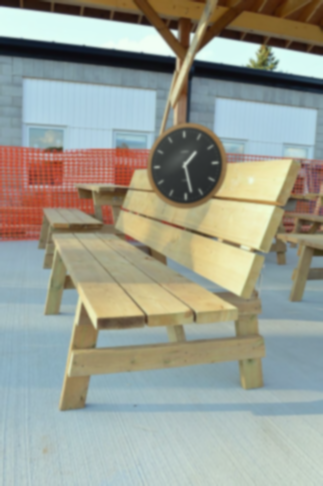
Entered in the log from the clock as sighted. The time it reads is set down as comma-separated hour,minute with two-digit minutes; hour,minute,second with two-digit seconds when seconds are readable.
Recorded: 1,28
